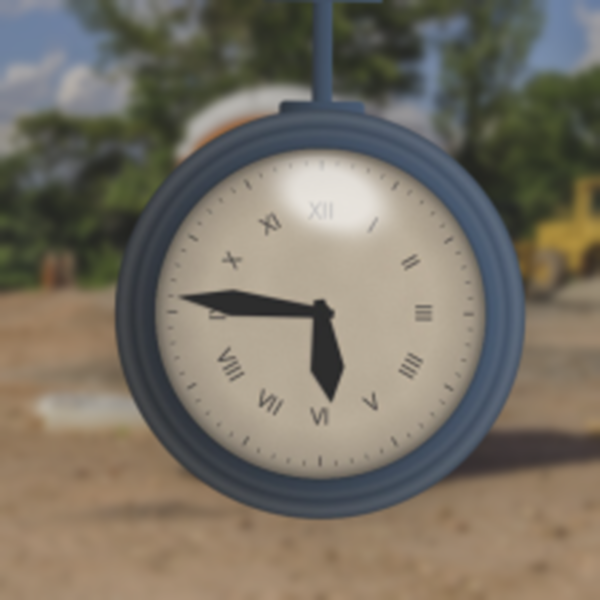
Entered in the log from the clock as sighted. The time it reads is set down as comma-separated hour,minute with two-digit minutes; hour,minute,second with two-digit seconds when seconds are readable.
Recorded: 5,46
